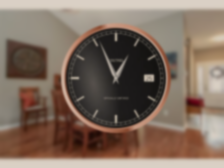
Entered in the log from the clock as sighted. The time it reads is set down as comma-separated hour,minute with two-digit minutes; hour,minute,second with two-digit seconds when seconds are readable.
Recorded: 12,56
